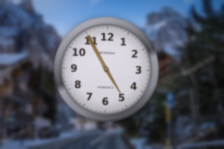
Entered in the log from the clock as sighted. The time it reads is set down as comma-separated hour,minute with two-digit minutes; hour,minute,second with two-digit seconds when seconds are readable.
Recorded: 4,55
